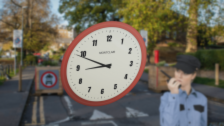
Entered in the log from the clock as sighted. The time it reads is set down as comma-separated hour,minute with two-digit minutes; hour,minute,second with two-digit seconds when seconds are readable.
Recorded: 8,49
